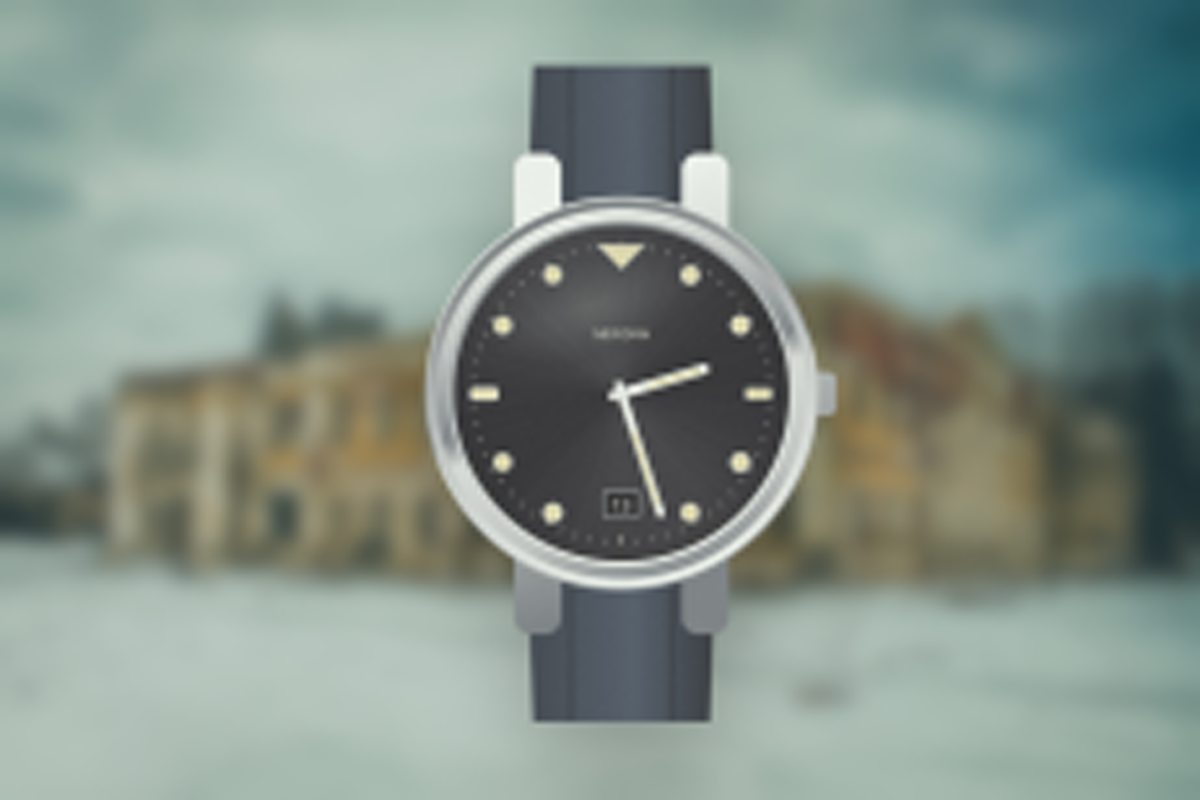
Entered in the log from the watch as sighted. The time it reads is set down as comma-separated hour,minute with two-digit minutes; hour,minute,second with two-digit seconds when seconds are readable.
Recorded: 2,27
